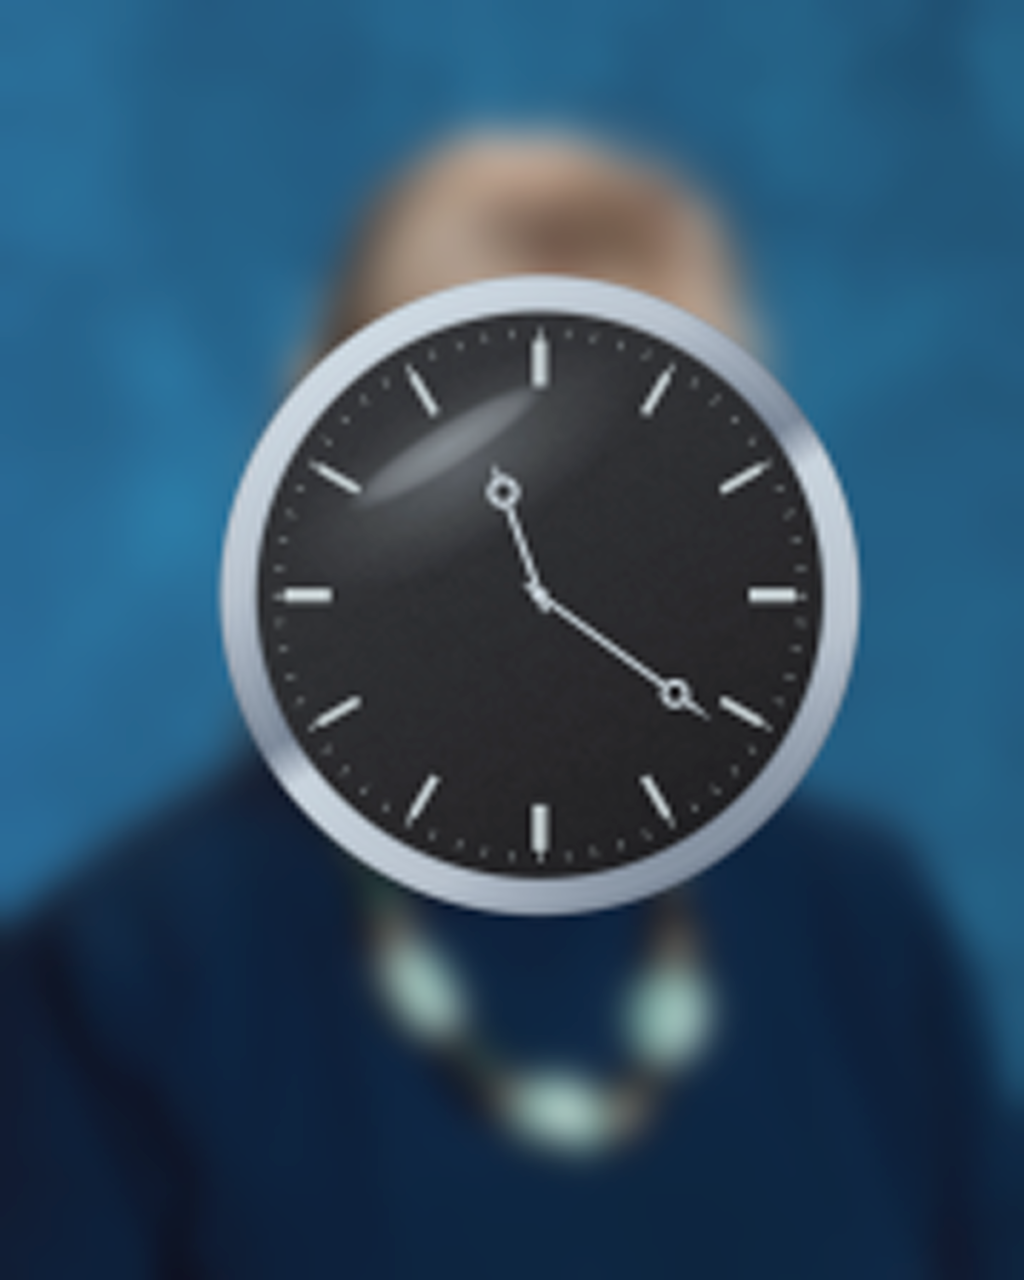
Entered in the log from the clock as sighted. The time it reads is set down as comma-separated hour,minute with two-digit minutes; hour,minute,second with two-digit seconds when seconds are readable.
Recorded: 11,21
